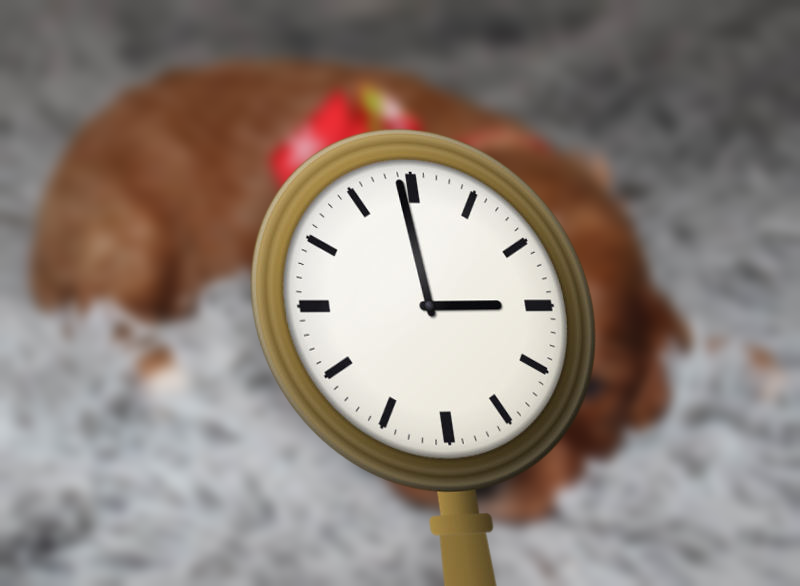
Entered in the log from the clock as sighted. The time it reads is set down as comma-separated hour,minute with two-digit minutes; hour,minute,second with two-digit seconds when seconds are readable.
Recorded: 2,59
